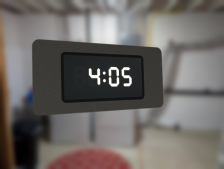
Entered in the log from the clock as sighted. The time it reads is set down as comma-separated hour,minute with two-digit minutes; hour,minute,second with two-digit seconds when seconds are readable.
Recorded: 4,05
